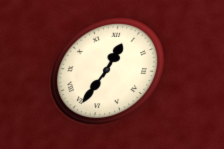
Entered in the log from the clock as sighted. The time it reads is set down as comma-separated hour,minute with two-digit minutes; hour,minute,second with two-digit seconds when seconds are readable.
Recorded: 12,34
